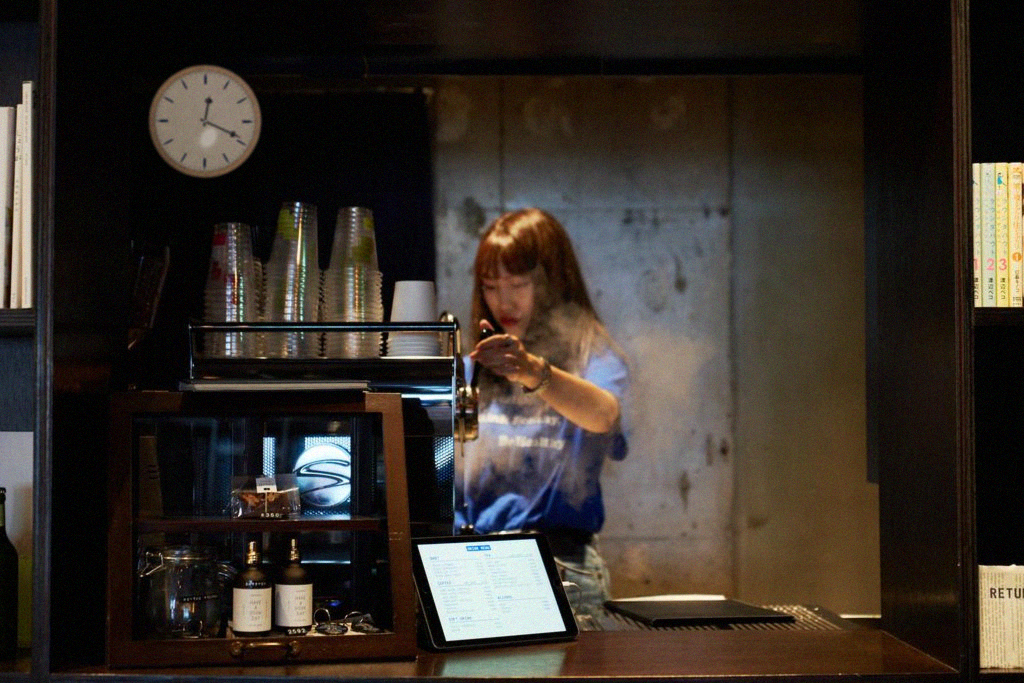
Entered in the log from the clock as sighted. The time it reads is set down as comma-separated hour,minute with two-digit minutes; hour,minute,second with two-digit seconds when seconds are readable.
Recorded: 12,19
